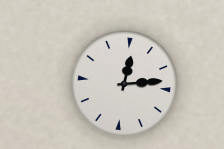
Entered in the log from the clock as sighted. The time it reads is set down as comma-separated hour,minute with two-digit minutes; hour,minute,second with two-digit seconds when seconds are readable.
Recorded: 12,13
